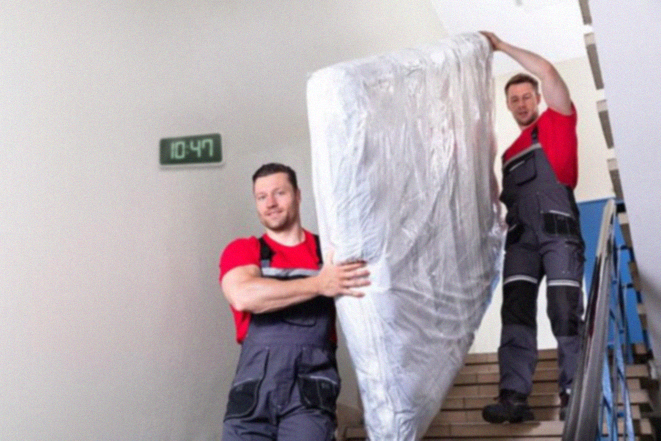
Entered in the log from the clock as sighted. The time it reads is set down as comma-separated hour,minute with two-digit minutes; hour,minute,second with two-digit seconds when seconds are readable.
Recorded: 10,47
